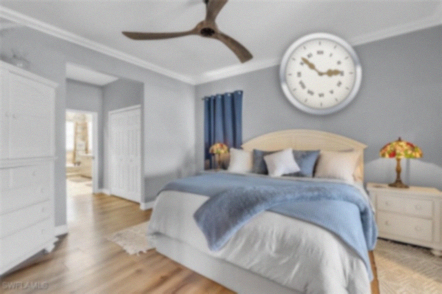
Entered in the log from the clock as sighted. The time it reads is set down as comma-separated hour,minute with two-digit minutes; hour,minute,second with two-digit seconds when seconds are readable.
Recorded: 2,52
